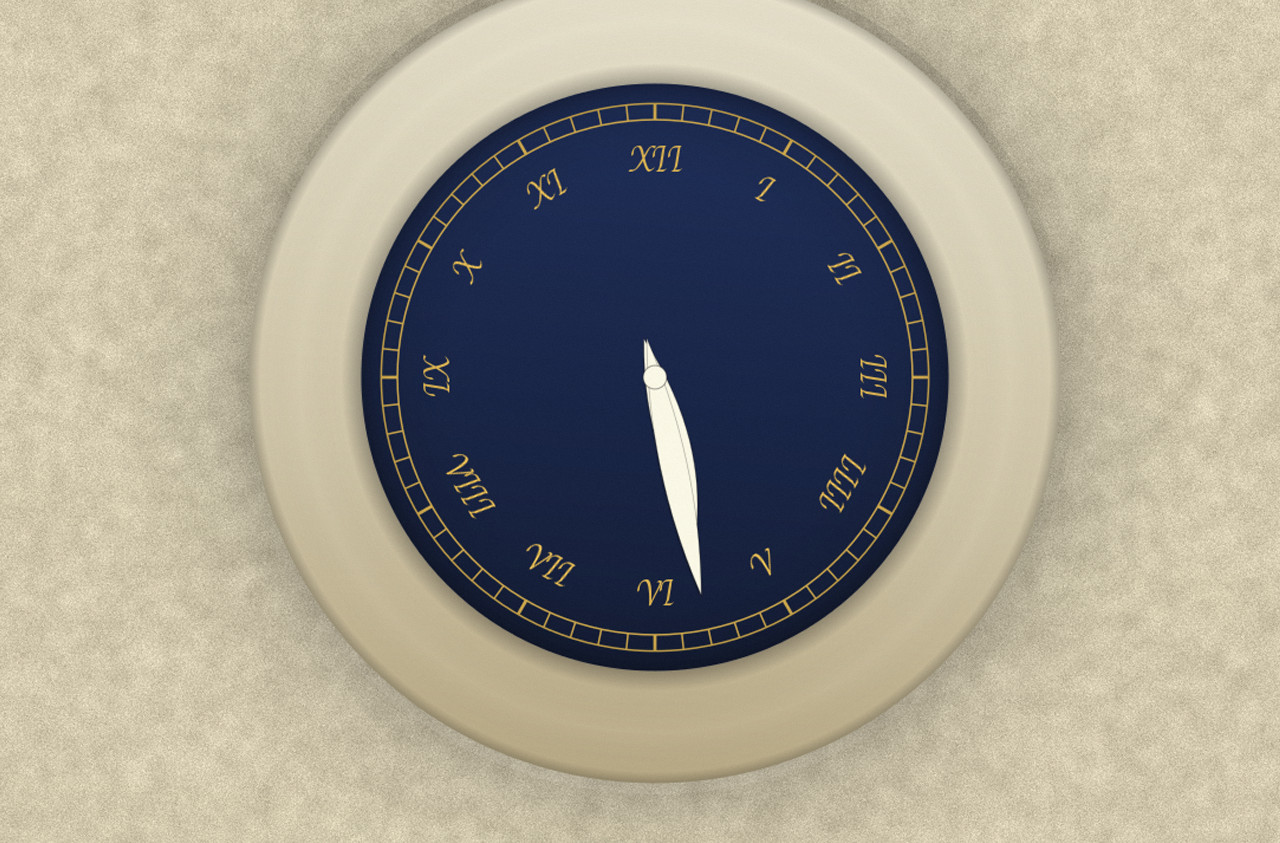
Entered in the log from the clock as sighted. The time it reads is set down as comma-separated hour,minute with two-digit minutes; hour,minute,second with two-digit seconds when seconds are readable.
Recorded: 5,28
